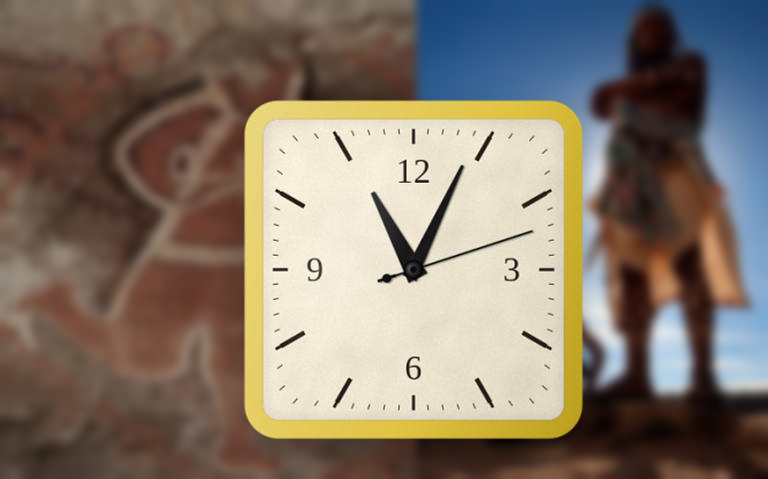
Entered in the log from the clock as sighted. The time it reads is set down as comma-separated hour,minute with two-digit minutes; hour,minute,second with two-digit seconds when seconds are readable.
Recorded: 11,04,12
